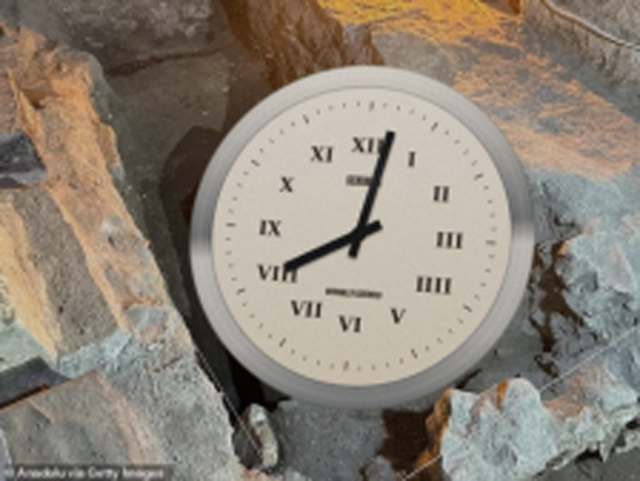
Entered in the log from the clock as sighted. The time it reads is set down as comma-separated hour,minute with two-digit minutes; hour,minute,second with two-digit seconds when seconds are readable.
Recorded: 8,02
